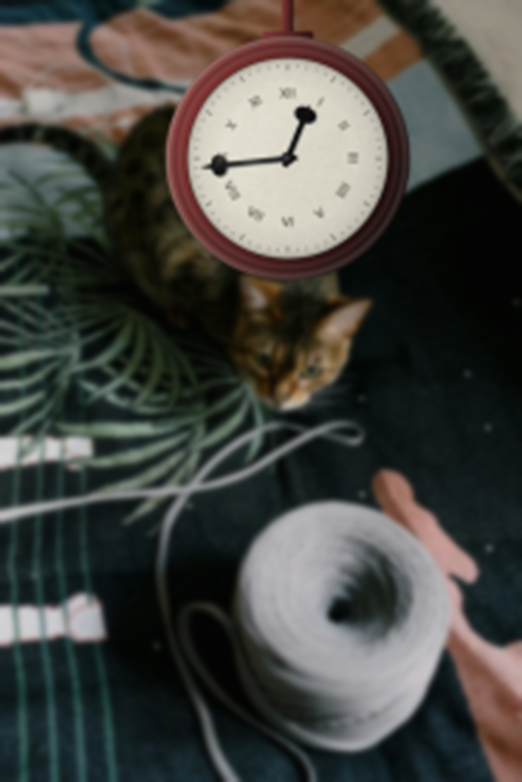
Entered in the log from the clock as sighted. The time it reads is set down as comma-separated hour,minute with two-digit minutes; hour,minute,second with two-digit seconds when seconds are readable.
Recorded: 12,44
